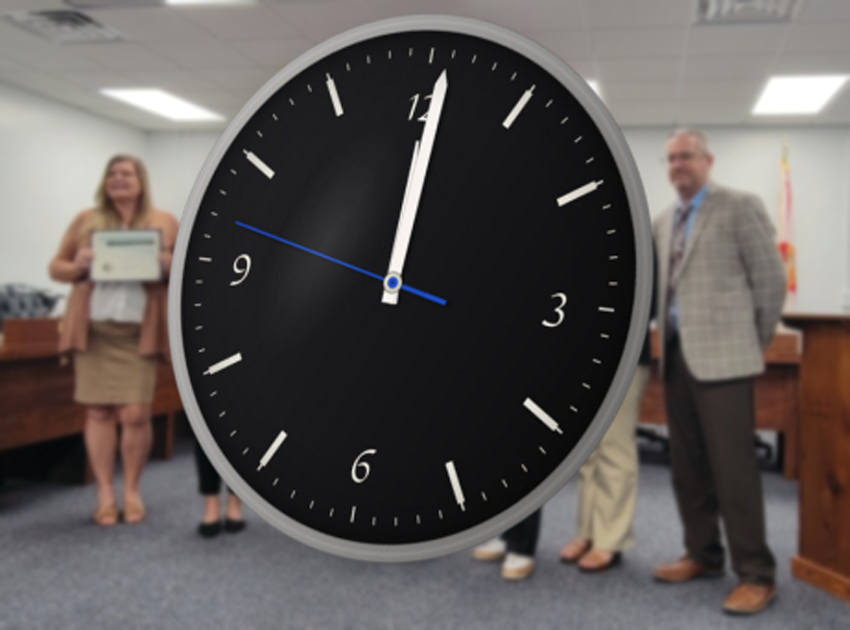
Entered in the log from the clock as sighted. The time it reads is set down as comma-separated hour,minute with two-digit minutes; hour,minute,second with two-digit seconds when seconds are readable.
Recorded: 12,00,47
